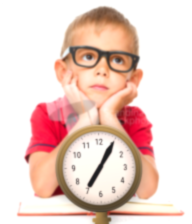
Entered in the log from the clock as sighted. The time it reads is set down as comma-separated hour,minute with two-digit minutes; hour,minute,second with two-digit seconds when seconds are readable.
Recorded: 7,05
